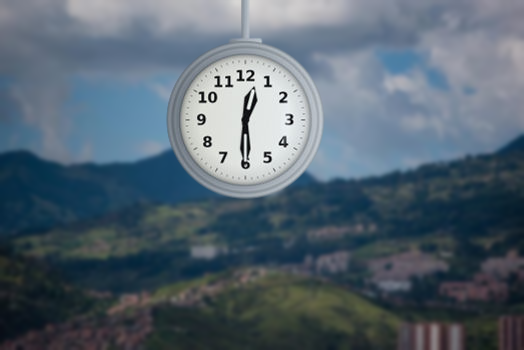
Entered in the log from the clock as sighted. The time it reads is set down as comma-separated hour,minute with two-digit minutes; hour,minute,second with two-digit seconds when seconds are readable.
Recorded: 12,30
